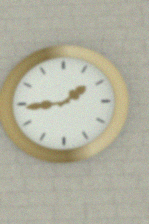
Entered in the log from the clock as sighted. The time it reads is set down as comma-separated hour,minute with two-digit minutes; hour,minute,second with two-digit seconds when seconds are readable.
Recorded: 1,44
